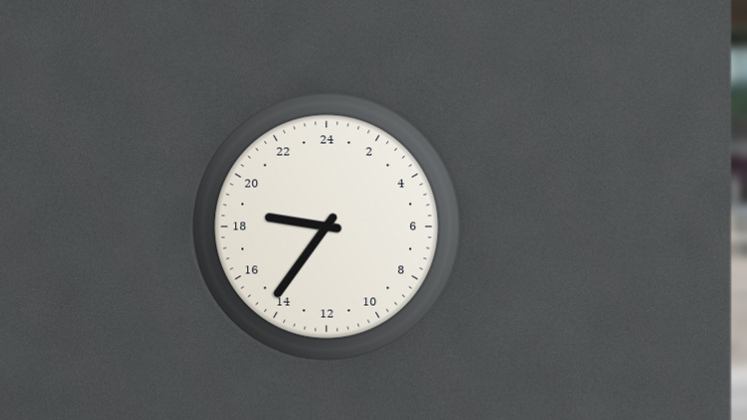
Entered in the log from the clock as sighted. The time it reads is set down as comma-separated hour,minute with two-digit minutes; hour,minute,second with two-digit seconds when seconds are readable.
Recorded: 18,36
